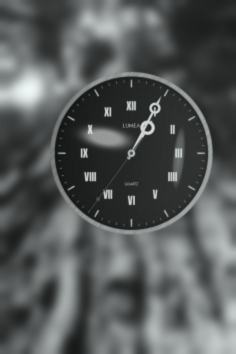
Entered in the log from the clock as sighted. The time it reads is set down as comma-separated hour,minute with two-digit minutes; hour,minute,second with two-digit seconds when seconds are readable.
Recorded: 1,04,36
